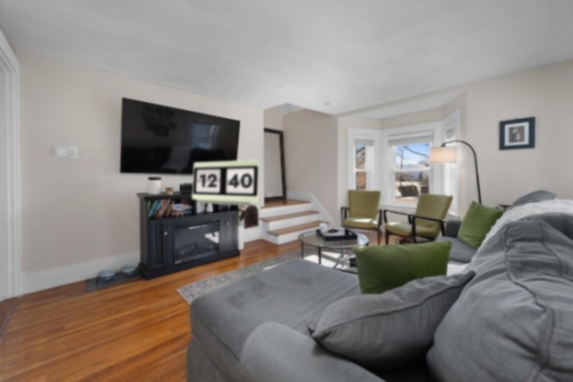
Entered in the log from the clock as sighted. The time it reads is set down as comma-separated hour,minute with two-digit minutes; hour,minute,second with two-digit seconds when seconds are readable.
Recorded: 12,40
